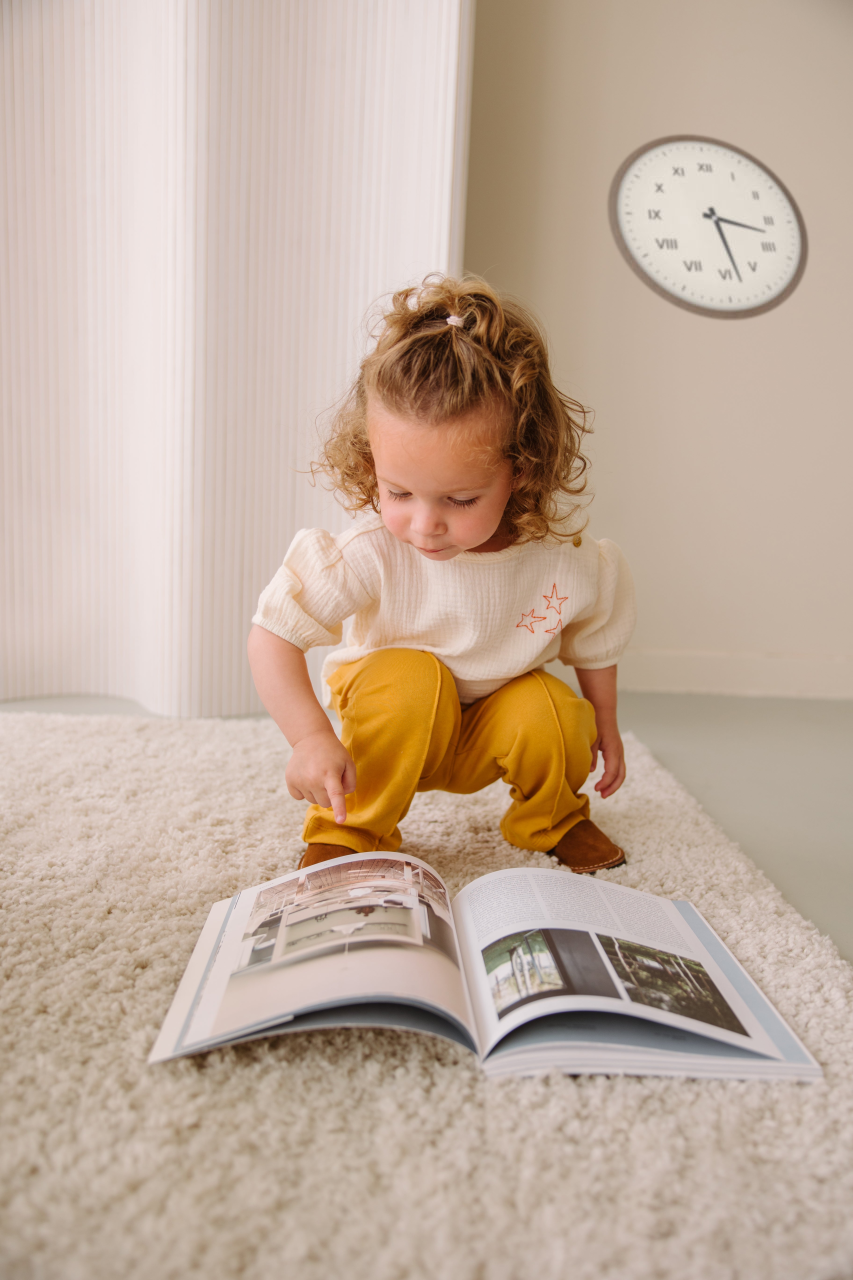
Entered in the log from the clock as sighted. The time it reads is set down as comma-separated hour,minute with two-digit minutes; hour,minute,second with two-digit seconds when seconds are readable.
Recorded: 3,28
